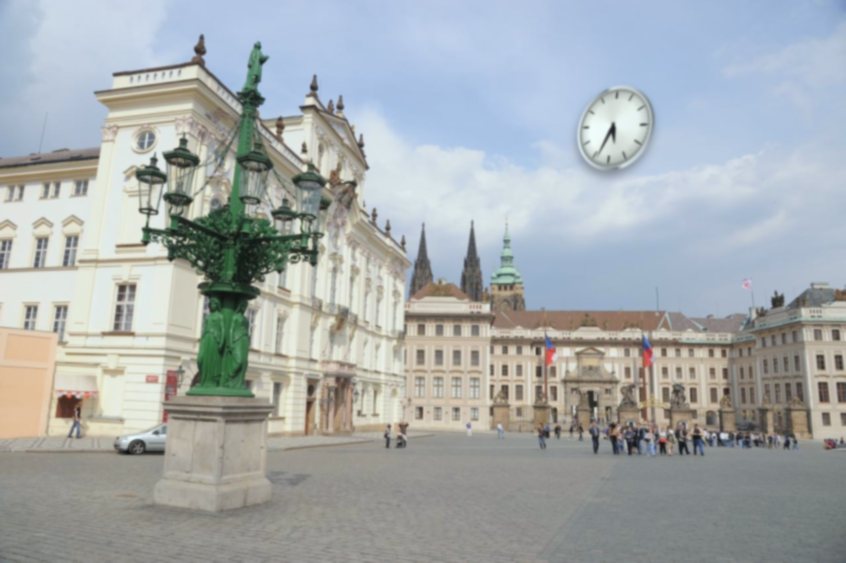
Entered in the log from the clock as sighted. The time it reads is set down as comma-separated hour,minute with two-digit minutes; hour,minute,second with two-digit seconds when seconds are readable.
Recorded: 5,34
